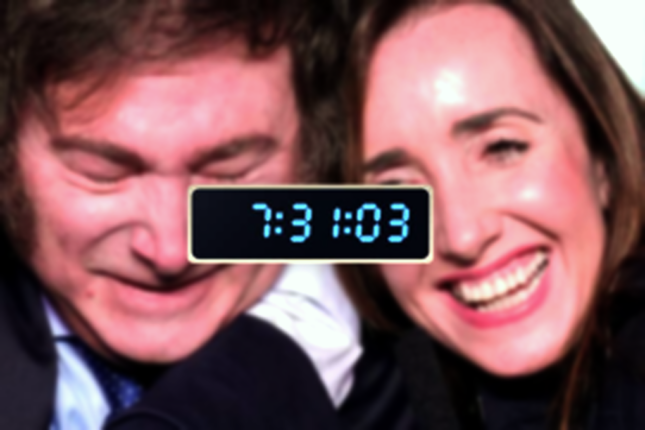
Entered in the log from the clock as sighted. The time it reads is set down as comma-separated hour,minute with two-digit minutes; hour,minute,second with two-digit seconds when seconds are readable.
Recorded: 7,31,03
